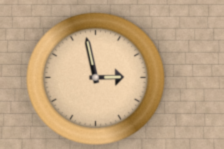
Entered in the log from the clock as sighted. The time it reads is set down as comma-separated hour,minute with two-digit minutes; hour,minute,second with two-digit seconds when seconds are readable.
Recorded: 2,58
